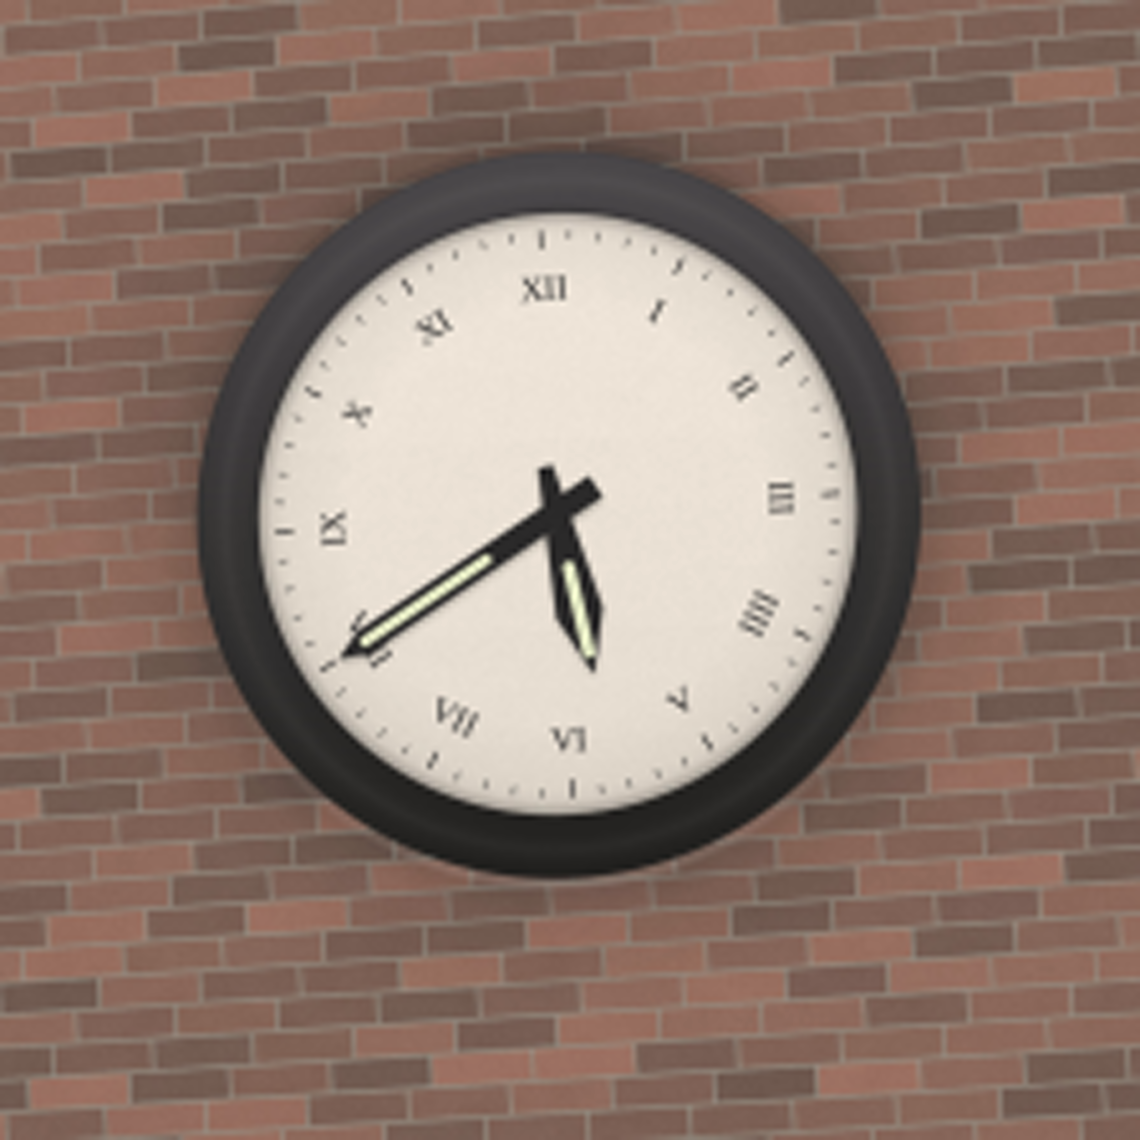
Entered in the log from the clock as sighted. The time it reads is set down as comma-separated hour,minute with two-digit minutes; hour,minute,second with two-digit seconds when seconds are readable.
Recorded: 5,40
